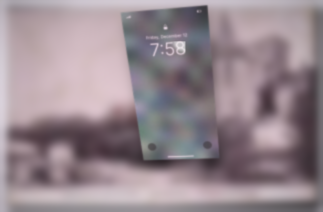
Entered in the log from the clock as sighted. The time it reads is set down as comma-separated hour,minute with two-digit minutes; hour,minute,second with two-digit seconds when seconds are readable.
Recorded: 7,58
